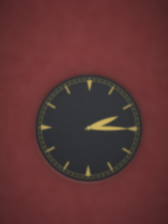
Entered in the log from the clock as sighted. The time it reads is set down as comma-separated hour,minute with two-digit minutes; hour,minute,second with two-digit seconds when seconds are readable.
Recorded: 2,15
